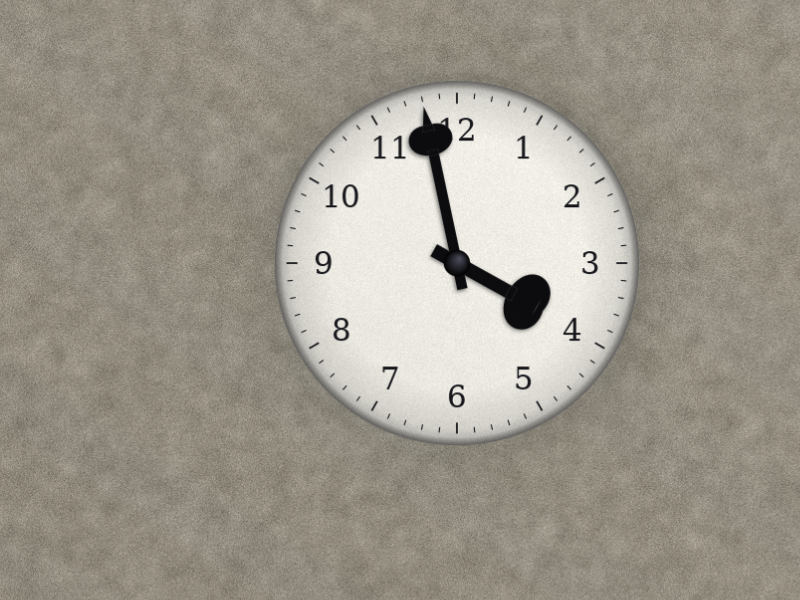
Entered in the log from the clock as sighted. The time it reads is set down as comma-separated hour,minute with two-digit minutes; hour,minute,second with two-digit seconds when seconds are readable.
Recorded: 3,58
